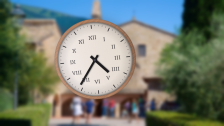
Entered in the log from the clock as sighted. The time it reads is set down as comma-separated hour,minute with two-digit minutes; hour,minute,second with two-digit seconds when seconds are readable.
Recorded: 4,36
